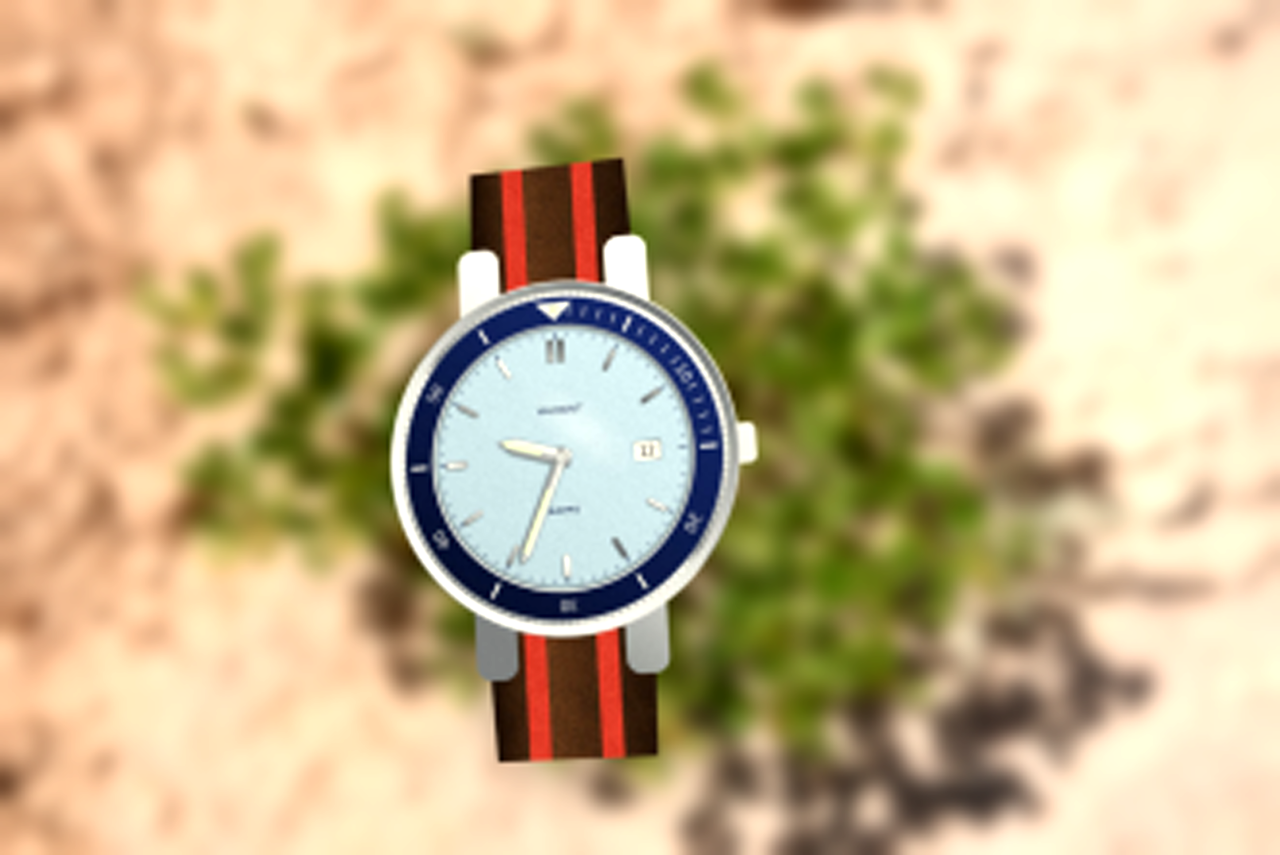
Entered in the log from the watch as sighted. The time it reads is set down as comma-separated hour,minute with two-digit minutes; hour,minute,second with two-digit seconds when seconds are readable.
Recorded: 9,34
